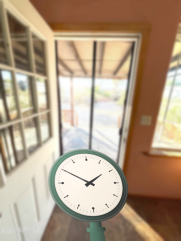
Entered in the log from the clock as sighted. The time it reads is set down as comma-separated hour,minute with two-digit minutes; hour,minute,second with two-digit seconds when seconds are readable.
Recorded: 1,50
